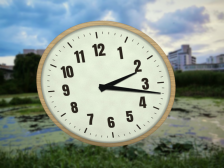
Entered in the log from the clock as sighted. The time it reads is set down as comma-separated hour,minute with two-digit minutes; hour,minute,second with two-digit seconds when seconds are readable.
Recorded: 2,17
